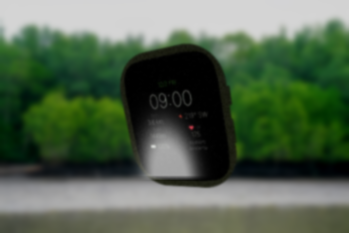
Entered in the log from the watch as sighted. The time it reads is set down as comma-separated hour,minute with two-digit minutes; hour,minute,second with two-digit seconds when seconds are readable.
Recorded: 9,00
